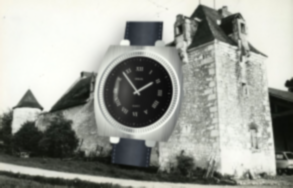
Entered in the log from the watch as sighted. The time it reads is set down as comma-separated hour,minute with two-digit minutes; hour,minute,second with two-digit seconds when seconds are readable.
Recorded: 1,53
